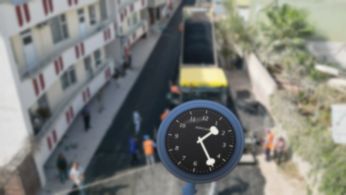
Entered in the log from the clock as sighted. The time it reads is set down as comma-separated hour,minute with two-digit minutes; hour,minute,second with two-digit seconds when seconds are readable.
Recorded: 1,24
